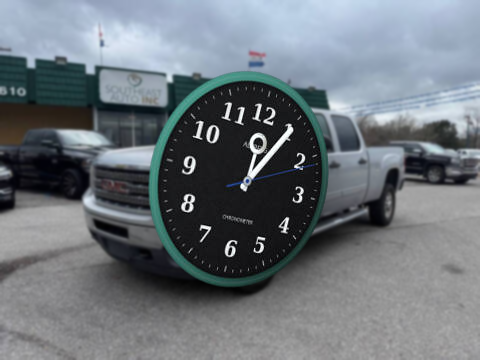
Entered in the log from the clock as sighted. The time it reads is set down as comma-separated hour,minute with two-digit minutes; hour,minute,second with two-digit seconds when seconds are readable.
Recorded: 12,05,11
